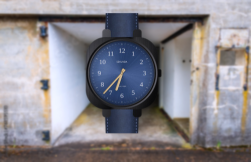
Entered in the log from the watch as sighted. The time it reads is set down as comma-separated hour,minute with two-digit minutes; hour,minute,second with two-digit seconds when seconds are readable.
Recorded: 6,37
